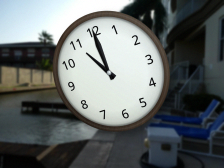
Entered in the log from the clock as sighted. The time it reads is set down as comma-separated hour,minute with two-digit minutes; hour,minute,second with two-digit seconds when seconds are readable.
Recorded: 11,00
